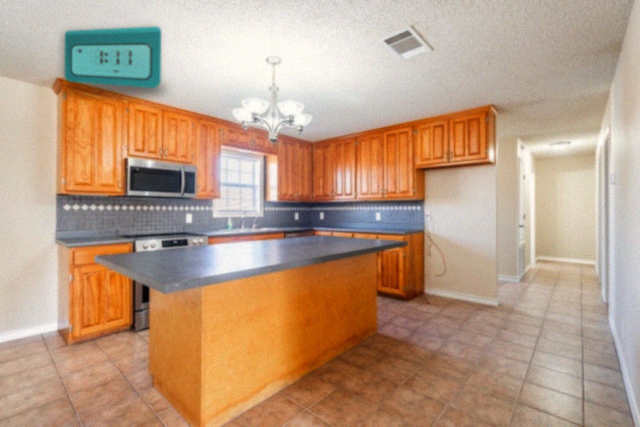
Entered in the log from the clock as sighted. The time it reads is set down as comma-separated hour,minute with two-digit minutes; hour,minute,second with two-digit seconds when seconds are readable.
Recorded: 1,11
